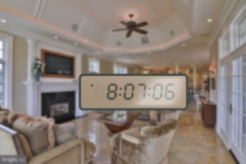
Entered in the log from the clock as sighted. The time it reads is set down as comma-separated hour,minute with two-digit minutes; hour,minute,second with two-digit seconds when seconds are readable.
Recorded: 8,07,06
